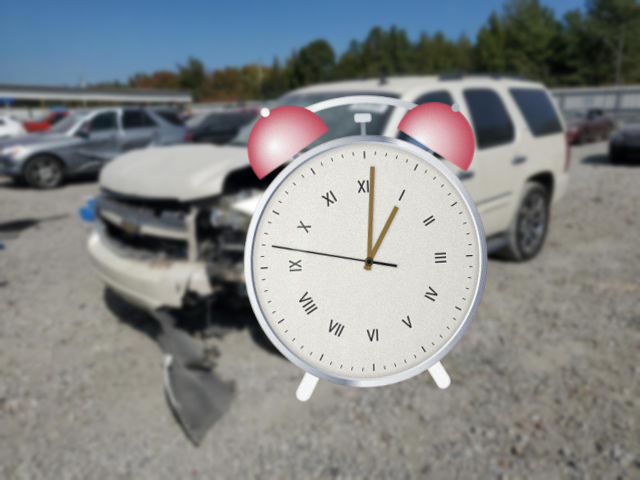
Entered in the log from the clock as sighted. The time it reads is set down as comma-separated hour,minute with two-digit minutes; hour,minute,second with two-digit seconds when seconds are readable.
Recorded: 1,00,47
